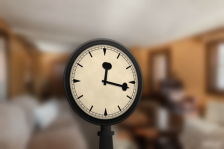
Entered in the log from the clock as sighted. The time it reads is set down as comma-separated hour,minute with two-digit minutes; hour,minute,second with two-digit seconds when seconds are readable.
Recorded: 12,17
